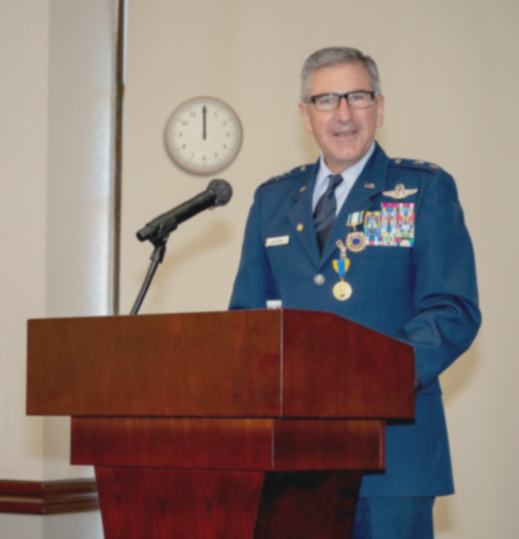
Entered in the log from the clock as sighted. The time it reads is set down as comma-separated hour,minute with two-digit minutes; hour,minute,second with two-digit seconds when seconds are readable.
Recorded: 12,00
